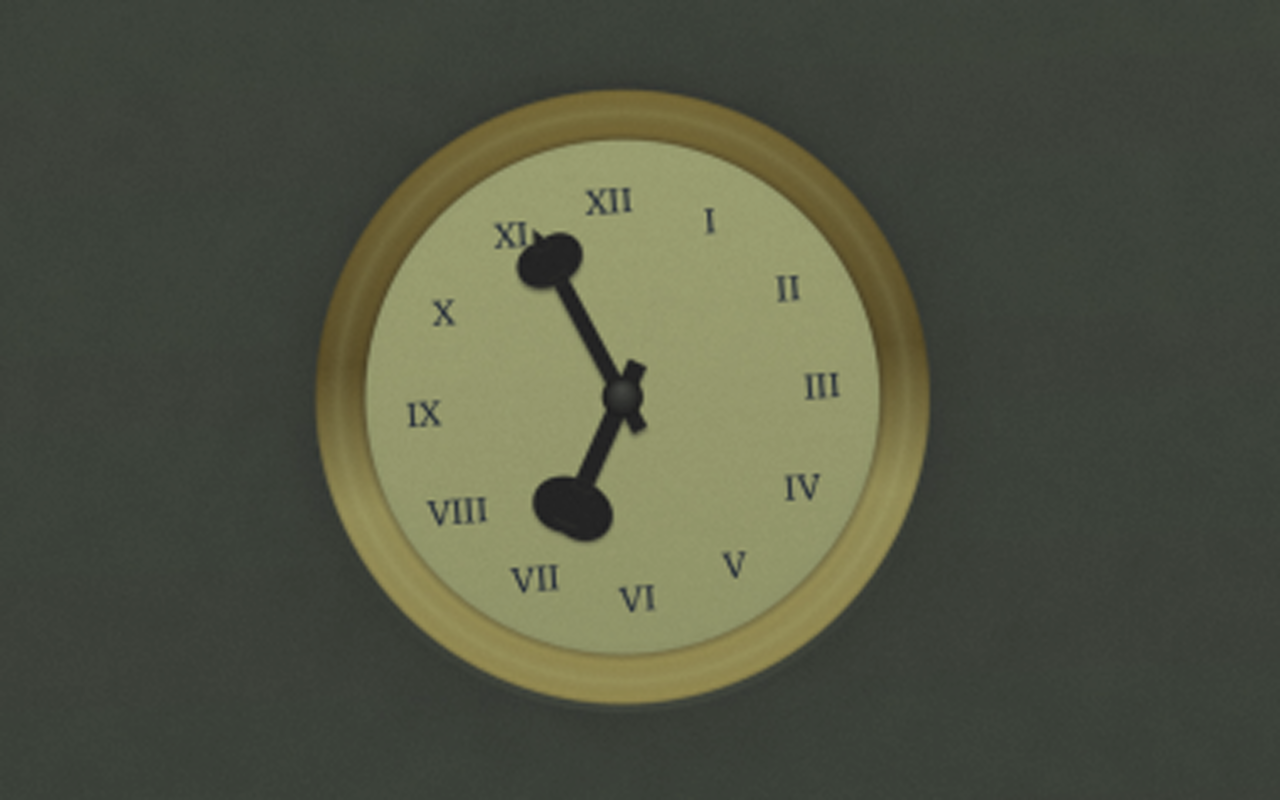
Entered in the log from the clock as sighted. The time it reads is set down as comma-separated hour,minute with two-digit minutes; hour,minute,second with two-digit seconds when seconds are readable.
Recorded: 6,56
